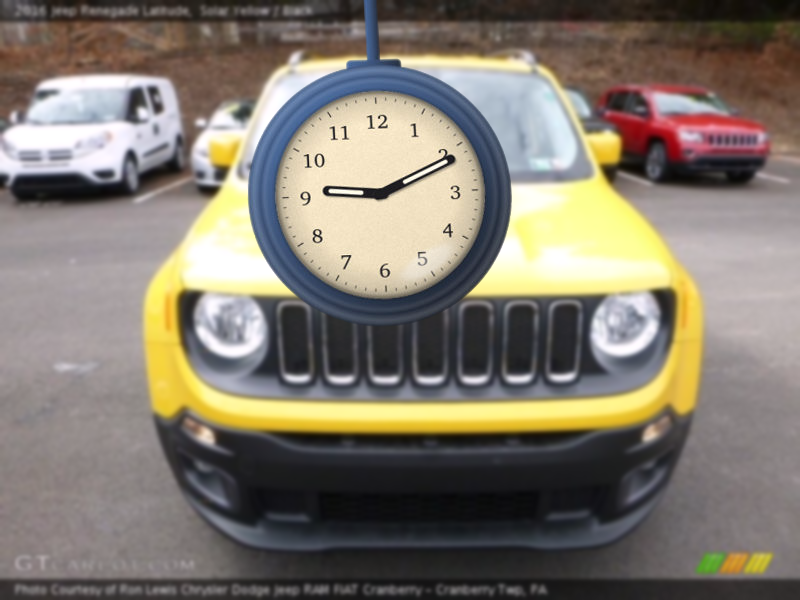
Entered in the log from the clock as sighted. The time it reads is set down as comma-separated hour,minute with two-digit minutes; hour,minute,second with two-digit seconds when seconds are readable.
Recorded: 9,11
